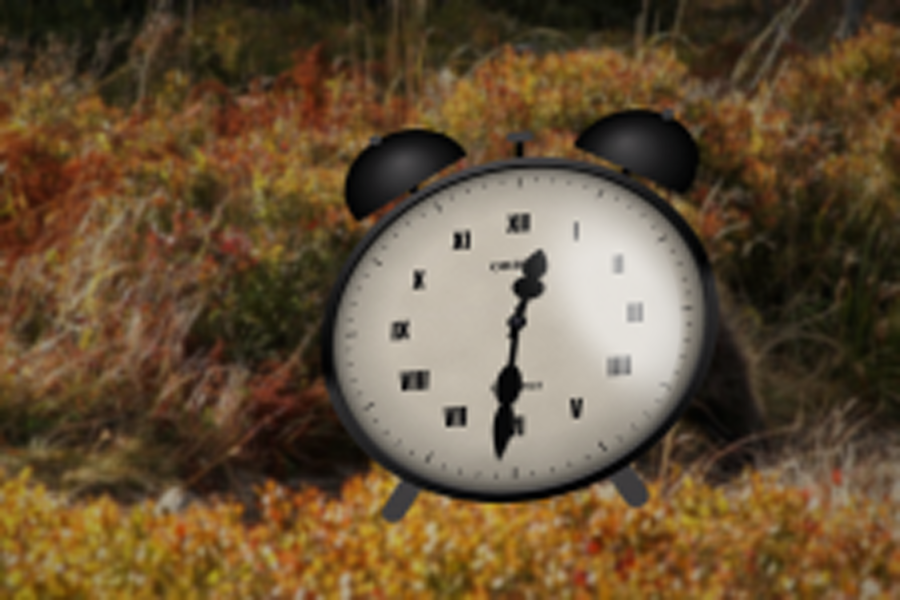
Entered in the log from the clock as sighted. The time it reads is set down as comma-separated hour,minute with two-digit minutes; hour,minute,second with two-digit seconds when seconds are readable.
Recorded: 12,31
